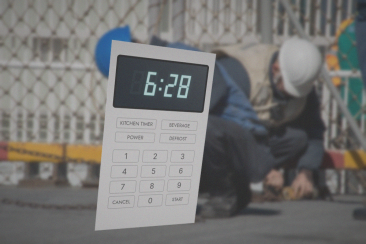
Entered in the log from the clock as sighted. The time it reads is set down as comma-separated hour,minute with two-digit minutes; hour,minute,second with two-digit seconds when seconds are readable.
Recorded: 6,28
